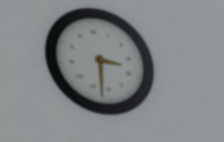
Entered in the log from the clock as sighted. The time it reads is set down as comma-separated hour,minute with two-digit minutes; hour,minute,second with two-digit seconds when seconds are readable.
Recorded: 3,32
